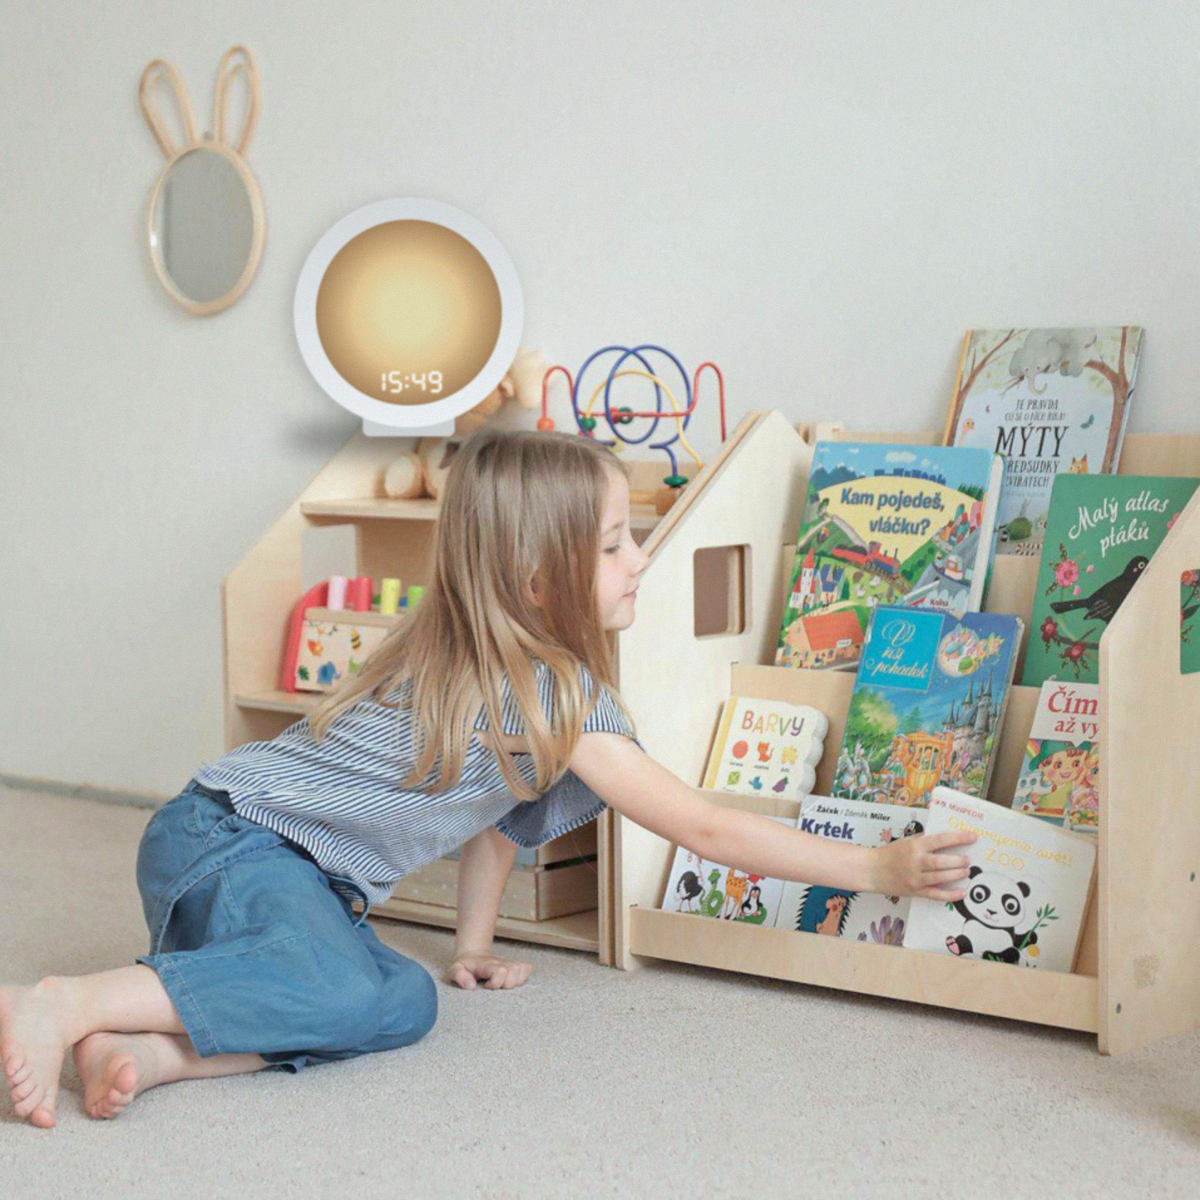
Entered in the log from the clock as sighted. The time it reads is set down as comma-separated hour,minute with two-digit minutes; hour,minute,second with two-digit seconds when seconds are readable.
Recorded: 15,49
